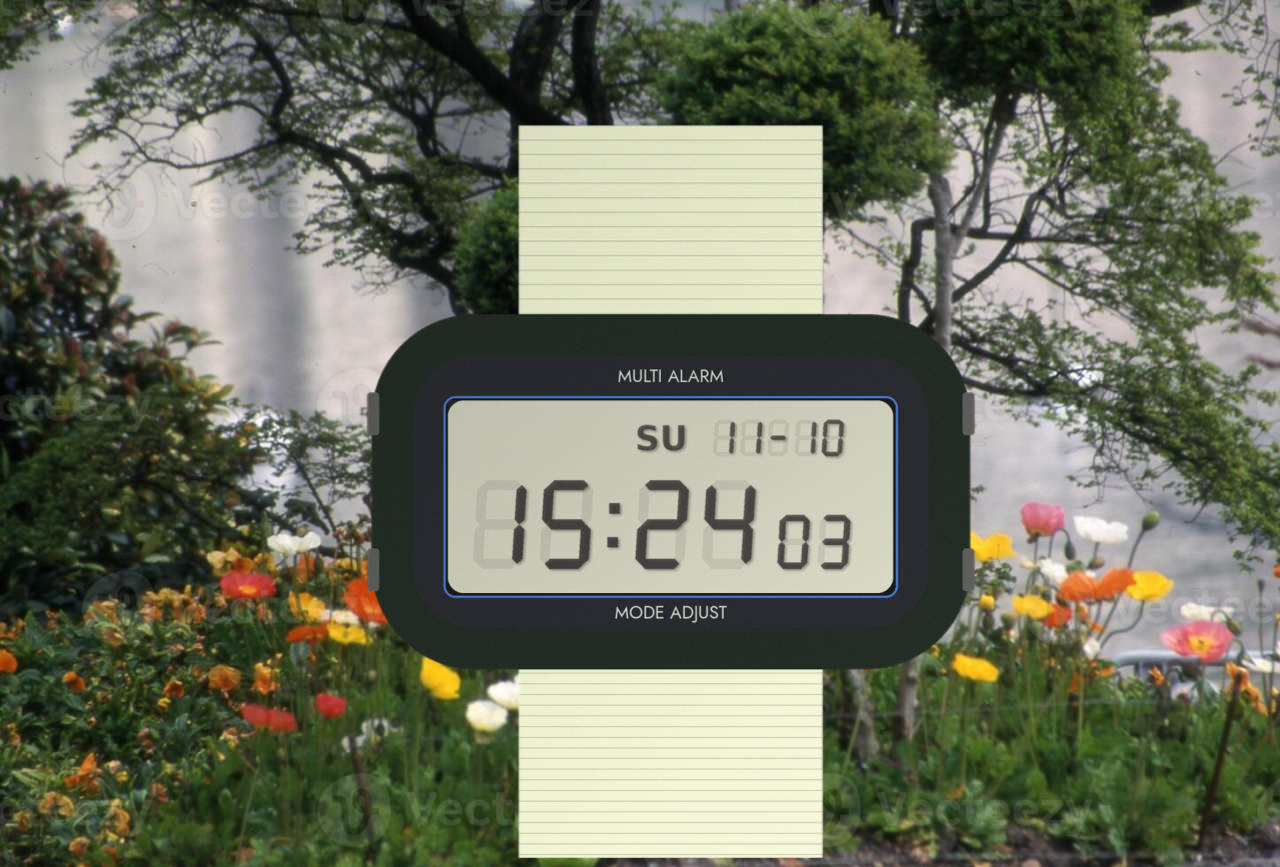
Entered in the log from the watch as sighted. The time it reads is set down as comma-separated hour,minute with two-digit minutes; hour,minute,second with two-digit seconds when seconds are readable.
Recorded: 15,24,03
